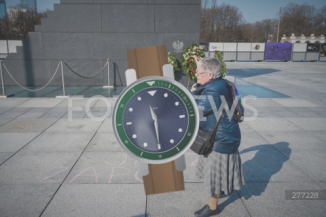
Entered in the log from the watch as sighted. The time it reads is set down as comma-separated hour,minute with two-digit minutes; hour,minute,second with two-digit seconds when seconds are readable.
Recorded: 11,30
